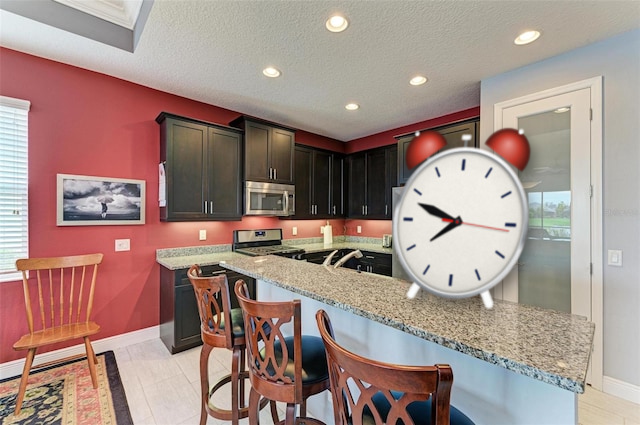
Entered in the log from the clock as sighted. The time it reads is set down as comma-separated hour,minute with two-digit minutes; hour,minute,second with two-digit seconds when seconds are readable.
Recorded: 7,48,16
